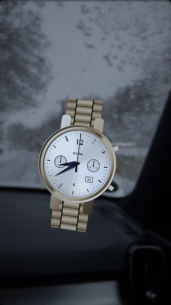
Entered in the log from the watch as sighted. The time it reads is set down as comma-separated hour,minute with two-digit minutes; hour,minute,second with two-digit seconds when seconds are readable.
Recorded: 8,39
